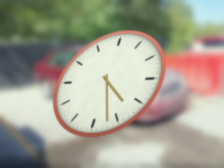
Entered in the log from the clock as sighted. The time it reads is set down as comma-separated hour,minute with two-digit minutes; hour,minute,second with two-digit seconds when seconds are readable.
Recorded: 4,27
